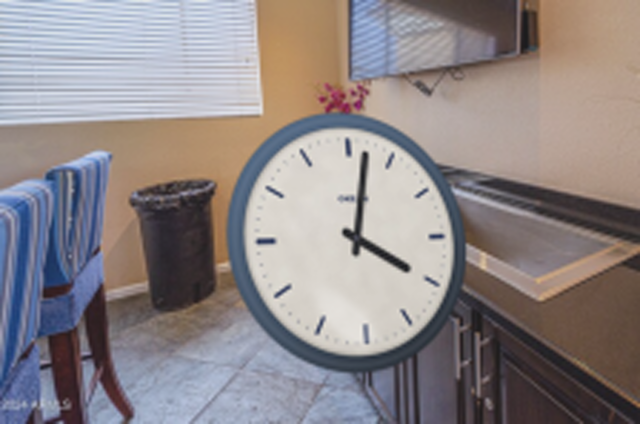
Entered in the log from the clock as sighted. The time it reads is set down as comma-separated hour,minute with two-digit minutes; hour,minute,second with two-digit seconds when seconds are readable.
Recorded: 4,02
